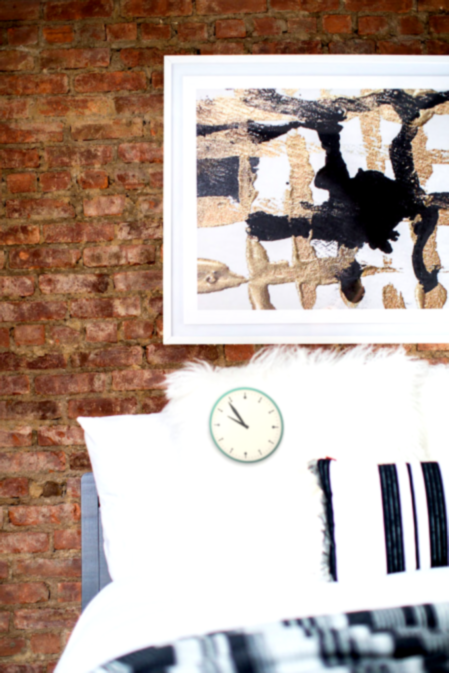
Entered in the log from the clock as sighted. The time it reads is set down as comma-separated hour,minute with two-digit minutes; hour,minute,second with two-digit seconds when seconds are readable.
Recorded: 9,54
